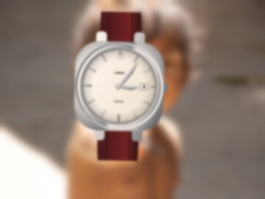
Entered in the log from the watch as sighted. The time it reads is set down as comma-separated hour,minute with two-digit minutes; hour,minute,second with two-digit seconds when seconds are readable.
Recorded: 3,06
